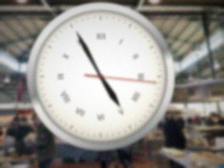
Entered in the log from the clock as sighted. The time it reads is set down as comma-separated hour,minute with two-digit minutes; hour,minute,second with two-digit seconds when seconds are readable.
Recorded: 4,55,16
